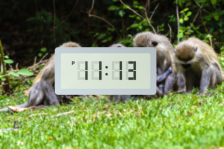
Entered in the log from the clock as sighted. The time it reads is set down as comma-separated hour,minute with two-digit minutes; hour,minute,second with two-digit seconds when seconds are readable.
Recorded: 11,13
